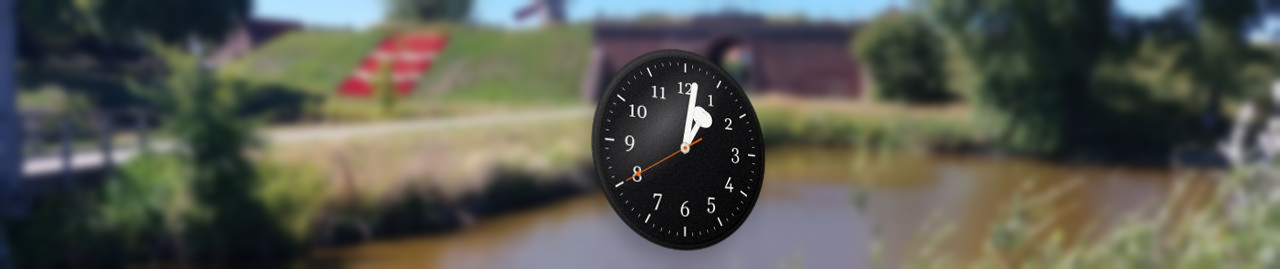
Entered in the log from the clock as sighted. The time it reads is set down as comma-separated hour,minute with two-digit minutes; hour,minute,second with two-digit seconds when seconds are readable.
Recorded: 1,01,40
